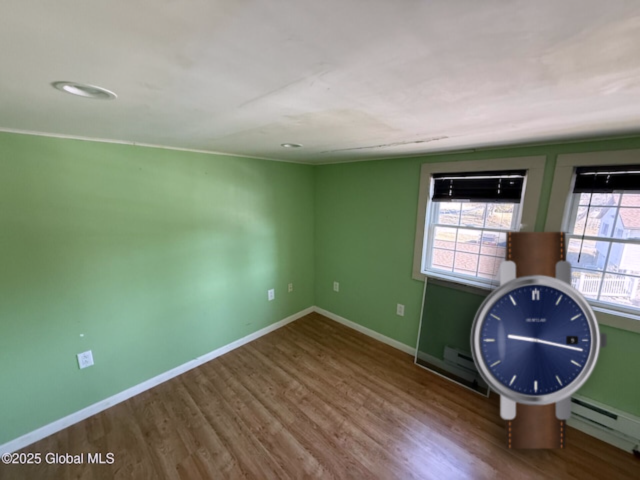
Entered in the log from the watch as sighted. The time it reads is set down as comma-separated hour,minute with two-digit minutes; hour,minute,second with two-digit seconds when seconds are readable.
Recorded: 9,17
